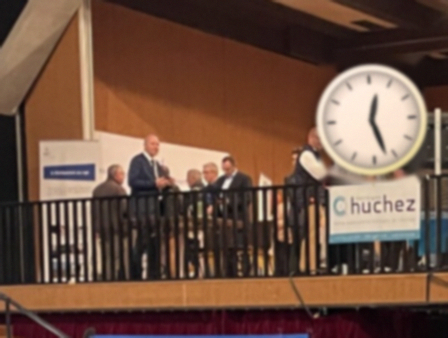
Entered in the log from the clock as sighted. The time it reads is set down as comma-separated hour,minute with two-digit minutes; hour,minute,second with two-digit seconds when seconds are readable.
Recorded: 12,27
